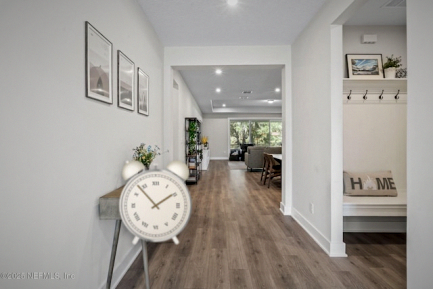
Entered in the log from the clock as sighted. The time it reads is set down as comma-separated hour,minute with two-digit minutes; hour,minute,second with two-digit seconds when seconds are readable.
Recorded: 1,53
